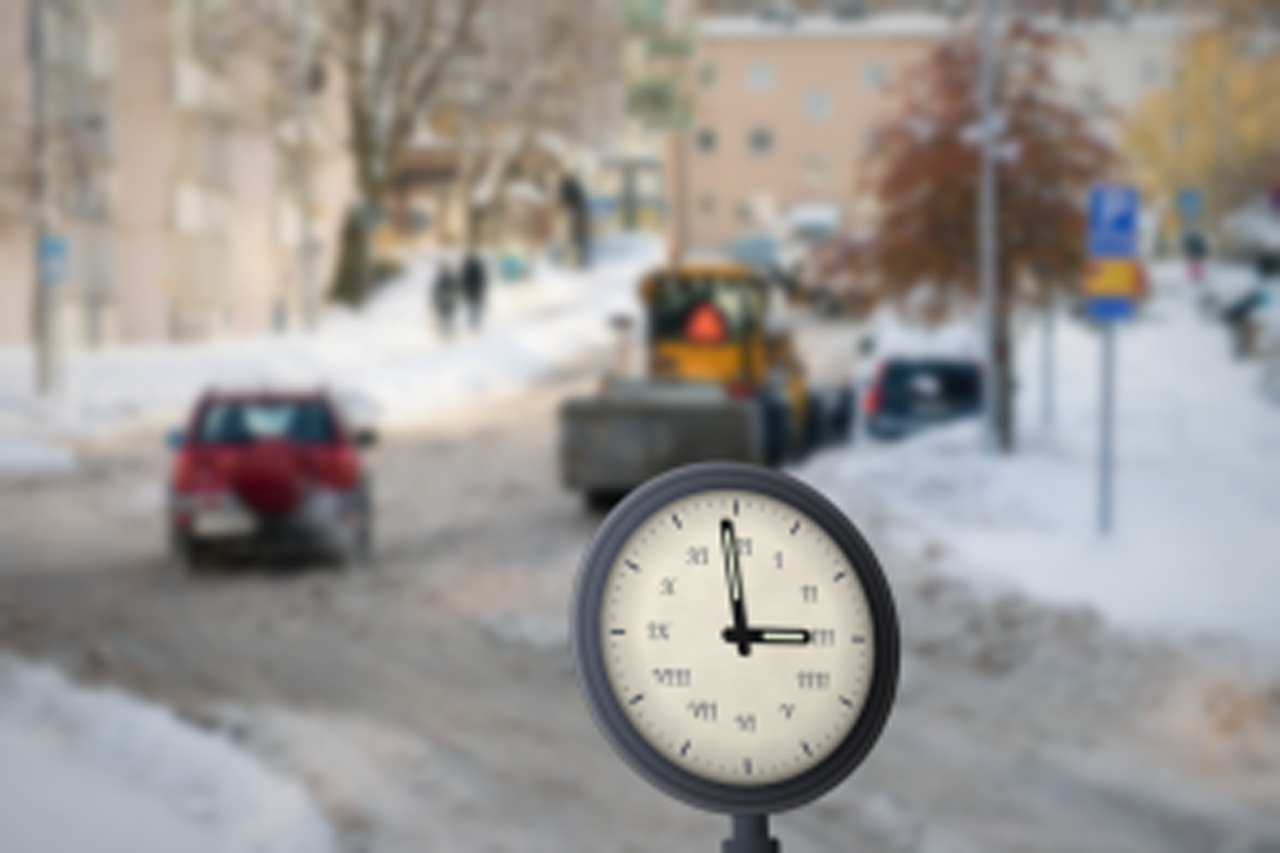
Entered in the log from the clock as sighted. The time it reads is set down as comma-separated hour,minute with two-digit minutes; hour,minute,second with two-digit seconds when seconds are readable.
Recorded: 2,59
